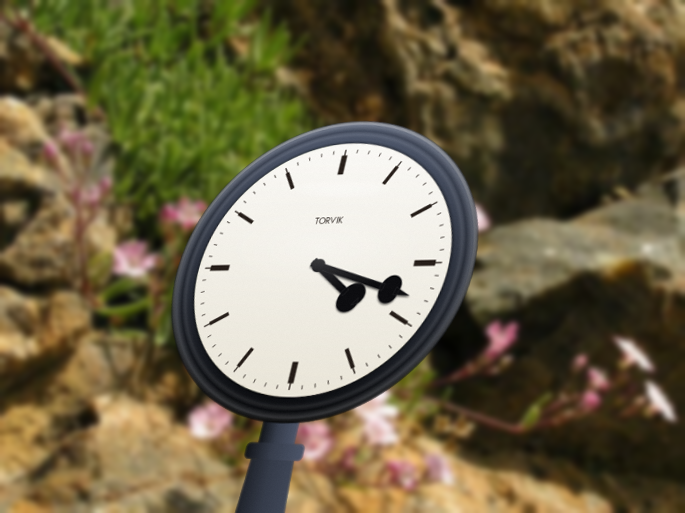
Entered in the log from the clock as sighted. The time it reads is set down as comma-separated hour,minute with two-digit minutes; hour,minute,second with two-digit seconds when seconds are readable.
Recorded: 4,18
